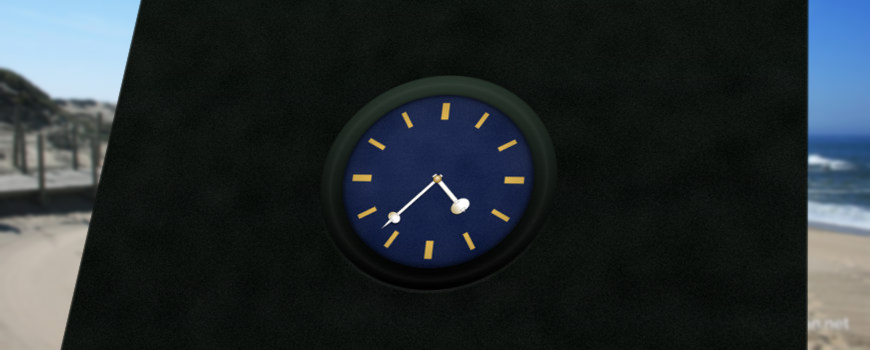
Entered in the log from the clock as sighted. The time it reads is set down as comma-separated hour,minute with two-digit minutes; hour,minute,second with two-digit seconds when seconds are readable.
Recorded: 4,37
